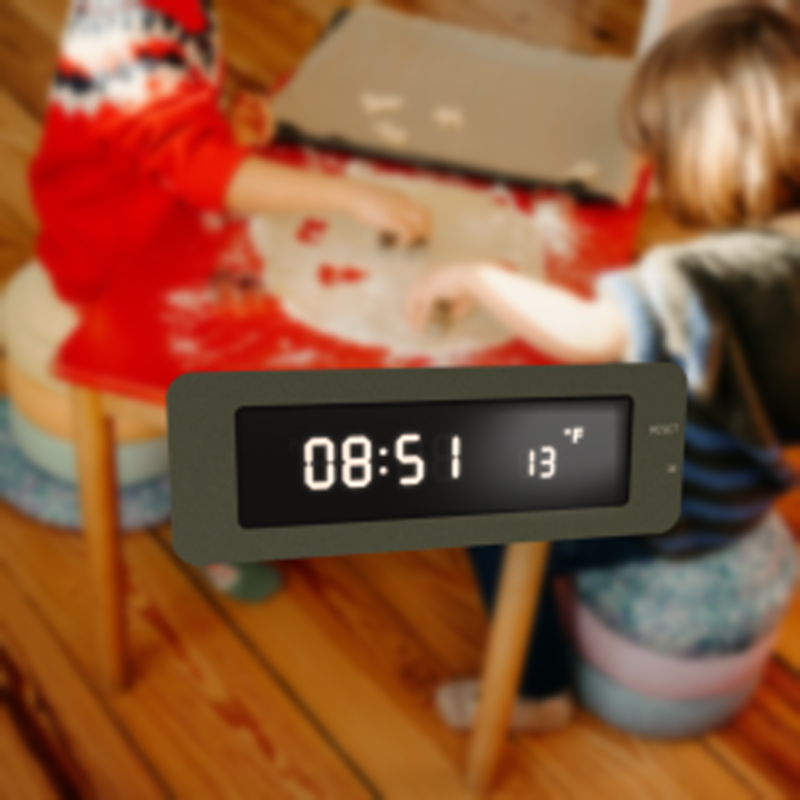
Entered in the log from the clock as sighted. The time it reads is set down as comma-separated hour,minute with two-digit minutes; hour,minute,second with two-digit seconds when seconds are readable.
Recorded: 8,51
